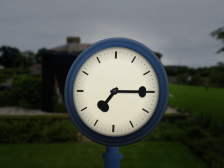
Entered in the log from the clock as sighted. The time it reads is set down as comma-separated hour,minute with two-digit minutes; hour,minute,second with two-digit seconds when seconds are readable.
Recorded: 7,15
